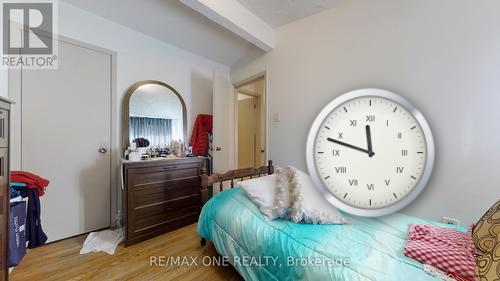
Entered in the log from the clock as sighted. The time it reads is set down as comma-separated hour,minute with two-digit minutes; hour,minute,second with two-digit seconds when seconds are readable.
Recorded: 11,48
